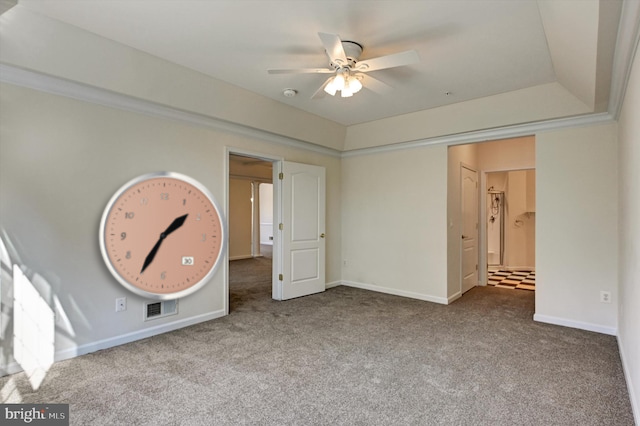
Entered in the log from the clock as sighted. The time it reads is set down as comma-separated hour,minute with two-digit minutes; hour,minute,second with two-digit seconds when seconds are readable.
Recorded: 1,35
